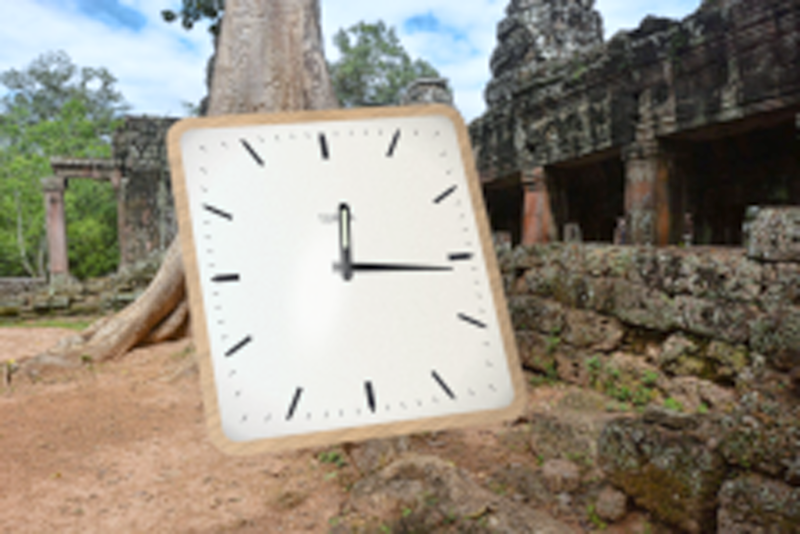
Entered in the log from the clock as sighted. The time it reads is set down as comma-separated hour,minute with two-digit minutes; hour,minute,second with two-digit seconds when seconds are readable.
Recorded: 12,16
